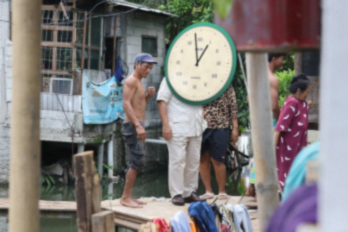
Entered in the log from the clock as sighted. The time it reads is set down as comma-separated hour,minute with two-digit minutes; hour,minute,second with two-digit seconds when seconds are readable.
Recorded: 12,58
